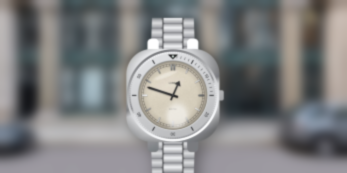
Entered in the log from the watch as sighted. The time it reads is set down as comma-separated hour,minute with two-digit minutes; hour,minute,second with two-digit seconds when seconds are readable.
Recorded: 12,48
